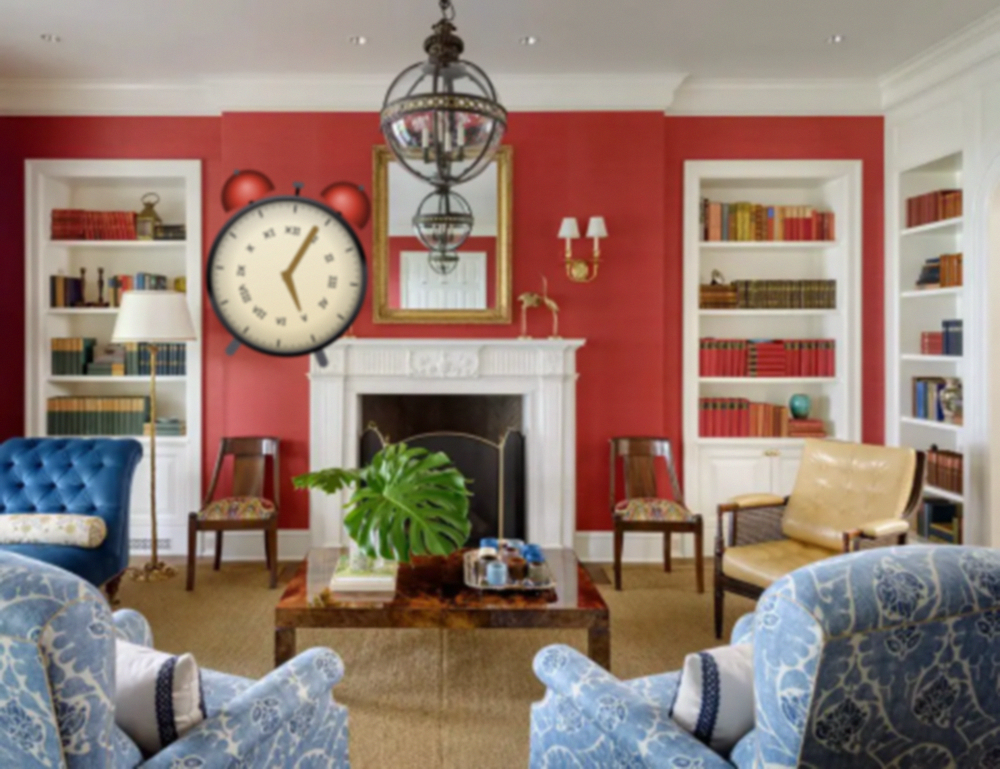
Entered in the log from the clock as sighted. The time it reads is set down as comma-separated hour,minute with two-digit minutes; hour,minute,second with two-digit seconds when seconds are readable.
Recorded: 5,04
